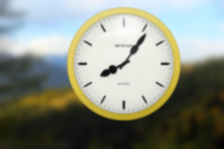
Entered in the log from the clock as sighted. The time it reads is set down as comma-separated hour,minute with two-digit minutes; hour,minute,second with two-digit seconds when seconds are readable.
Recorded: 8,06
